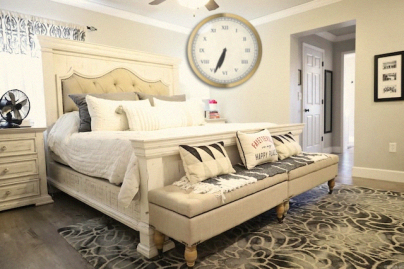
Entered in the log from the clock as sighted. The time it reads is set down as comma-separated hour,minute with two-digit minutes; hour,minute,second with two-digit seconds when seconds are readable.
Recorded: 6,34
